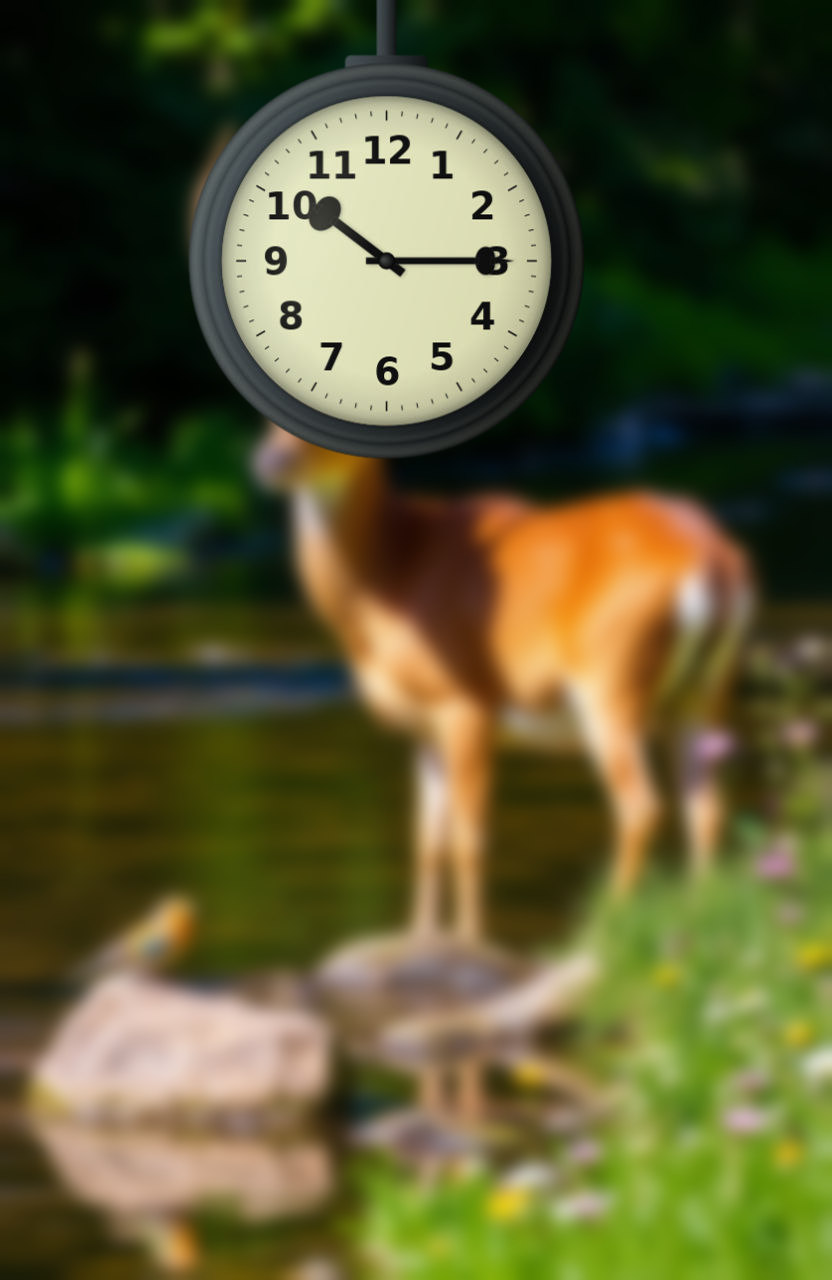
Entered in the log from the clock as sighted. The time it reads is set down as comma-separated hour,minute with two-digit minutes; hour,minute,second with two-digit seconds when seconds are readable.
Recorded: 10,15
